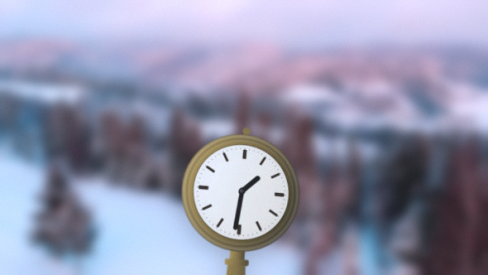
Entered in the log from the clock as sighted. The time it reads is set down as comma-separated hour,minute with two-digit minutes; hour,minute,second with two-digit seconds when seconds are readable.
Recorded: 1,31
